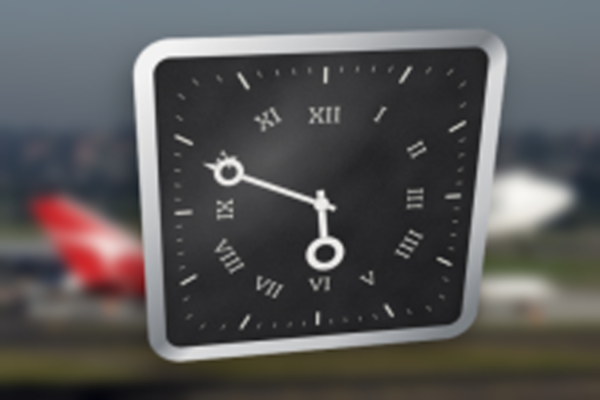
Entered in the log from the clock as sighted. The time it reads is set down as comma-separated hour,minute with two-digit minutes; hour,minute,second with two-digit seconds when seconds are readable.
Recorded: 5,49
